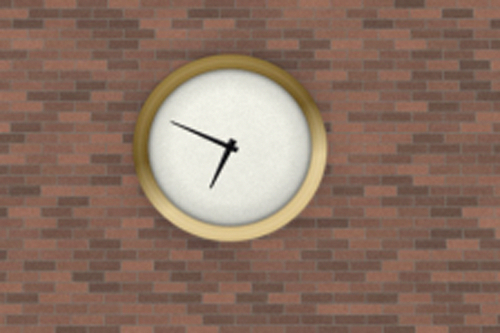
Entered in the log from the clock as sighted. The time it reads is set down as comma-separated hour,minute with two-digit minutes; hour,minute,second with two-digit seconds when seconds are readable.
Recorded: 6,49
